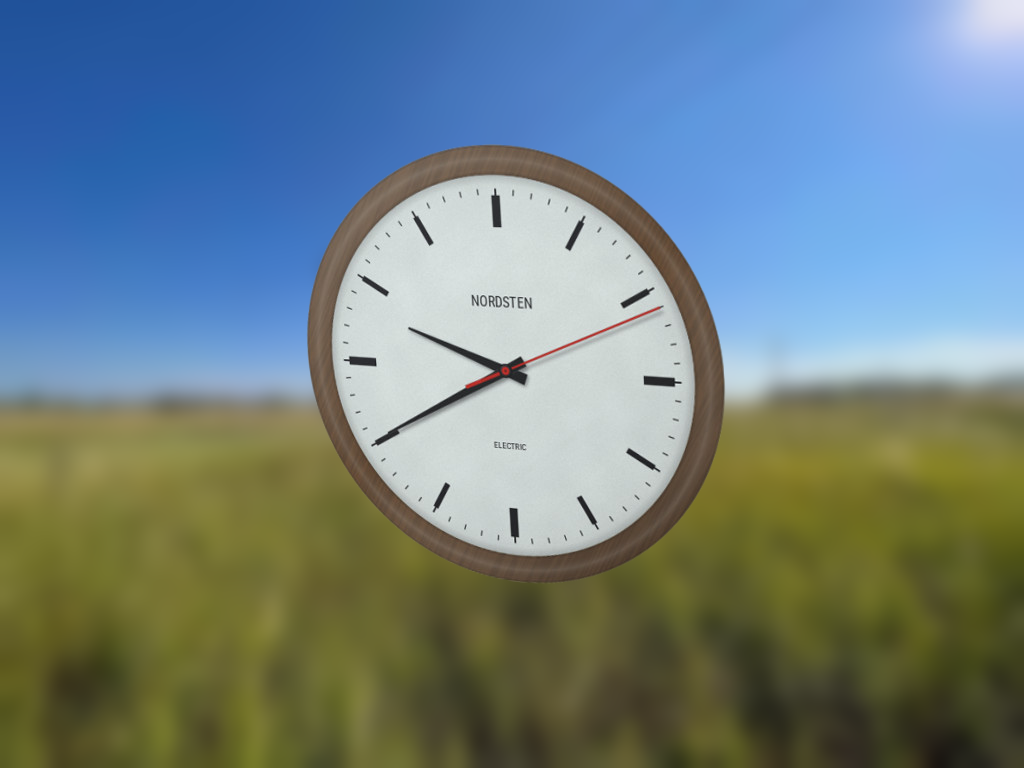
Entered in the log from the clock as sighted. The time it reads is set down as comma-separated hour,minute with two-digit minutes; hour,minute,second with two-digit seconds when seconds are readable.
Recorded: 9,40,11
